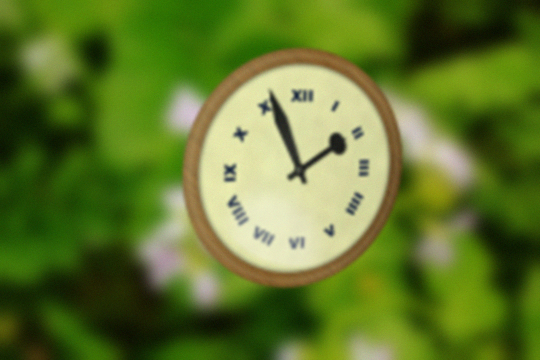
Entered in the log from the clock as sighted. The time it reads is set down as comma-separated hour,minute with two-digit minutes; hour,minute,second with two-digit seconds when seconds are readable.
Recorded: 1,56
